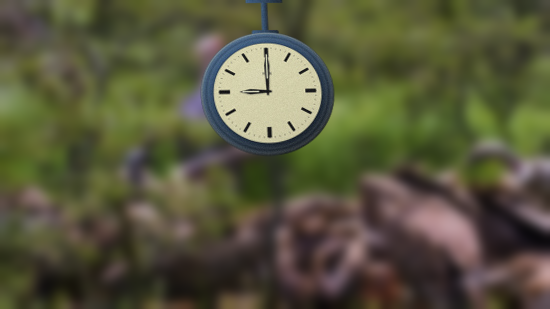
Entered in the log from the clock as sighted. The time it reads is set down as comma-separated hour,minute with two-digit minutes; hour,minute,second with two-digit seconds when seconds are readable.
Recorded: 9,00
